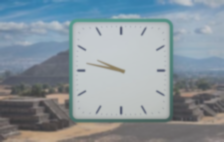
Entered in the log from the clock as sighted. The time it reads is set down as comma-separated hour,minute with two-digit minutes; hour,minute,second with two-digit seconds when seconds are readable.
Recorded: 9,47
